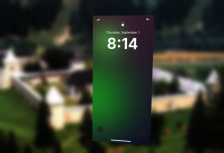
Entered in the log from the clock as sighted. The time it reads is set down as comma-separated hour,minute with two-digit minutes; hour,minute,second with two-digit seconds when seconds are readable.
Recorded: 8,14
